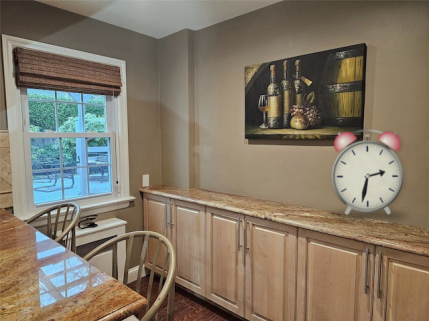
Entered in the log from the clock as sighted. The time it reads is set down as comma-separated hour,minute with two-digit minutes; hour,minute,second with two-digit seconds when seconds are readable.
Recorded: 2,32
